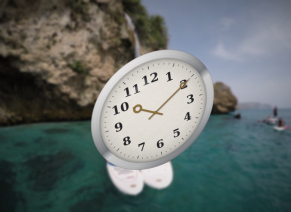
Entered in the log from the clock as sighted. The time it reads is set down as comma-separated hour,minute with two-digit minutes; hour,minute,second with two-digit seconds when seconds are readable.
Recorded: 10,10
